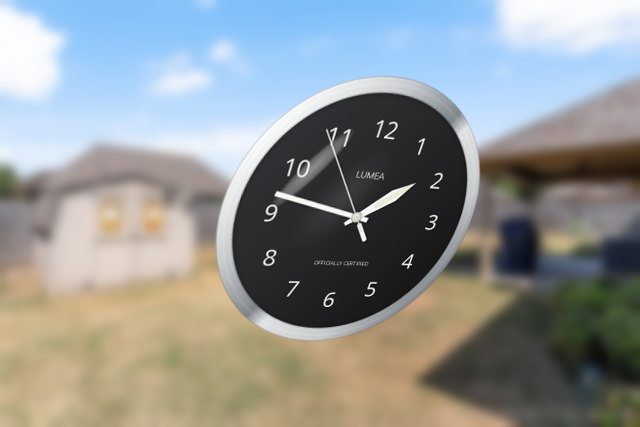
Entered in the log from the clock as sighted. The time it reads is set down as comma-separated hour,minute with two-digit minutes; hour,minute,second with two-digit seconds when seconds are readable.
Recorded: 1,46,54
